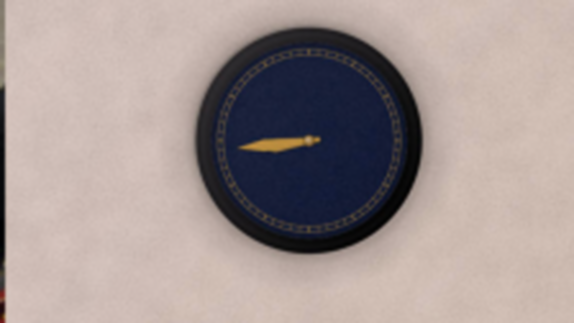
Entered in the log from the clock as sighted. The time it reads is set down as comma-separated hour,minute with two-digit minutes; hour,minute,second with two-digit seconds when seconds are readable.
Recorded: 8,44
